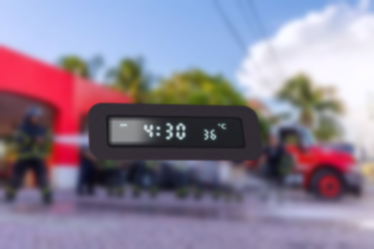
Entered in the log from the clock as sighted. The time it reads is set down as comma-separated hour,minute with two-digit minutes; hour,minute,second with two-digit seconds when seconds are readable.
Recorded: 4,30
